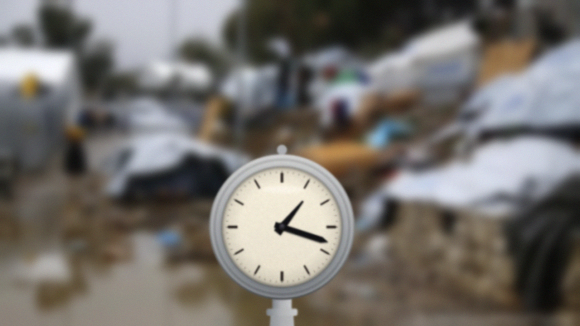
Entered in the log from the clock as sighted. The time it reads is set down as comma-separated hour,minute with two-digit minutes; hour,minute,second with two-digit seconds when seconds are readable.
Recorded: 1,18
